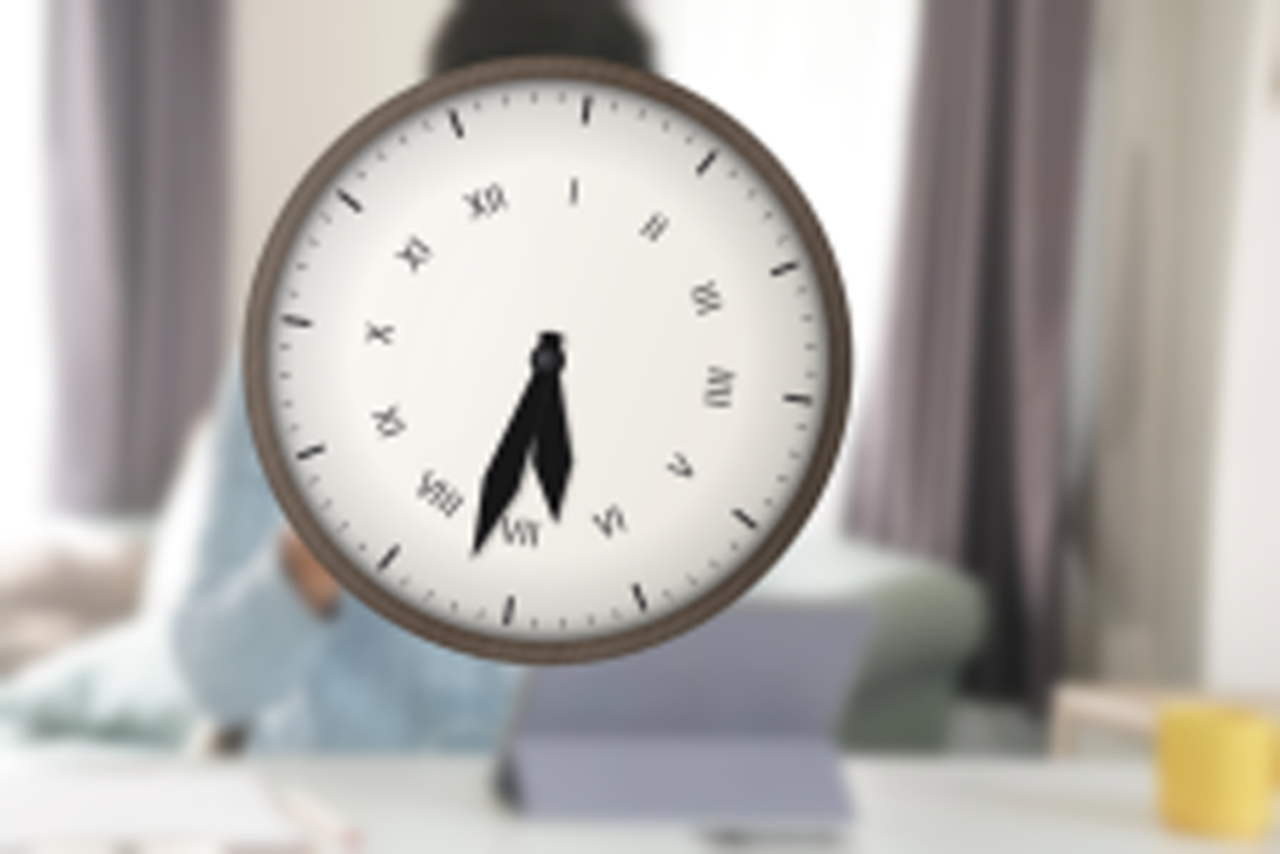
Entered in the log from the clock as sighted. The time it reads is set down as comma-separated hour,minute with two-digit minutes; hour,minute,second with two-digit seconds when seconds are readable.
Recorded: 6,37
